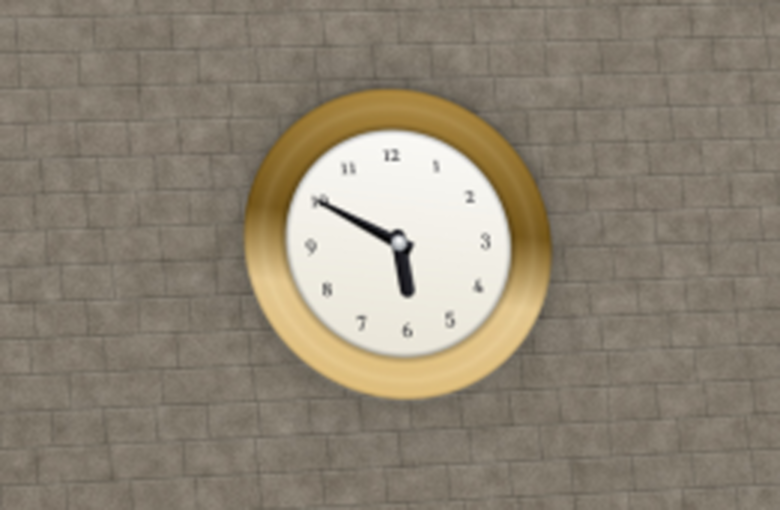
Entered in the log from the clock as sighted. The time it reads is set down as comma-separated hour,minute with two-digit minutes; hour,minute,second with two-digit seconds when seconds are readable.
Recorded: 5,50
